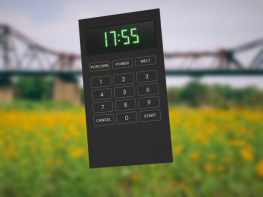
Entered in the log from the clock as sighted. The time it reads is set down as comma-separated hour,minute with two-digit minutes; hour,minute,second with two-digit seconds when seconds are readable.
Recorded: 17,55
